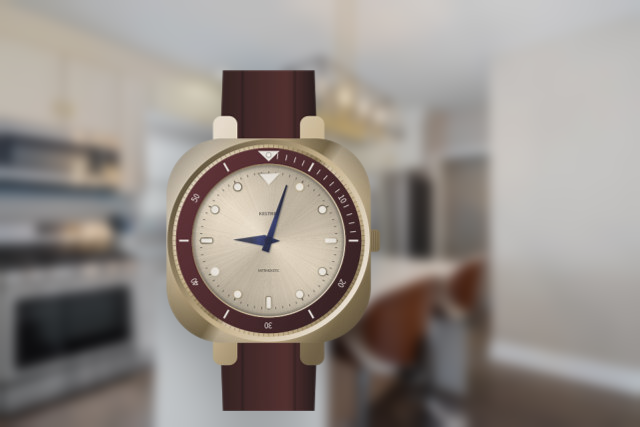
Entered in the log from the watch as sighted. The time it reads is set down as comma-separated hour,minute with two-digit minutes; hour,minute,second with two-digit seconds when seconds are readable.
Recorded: 9,03
